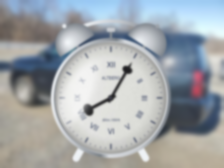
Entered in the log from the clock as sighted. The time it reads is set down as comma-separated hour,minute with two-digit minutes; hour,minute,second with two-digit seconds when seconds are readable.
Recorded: 8,05
